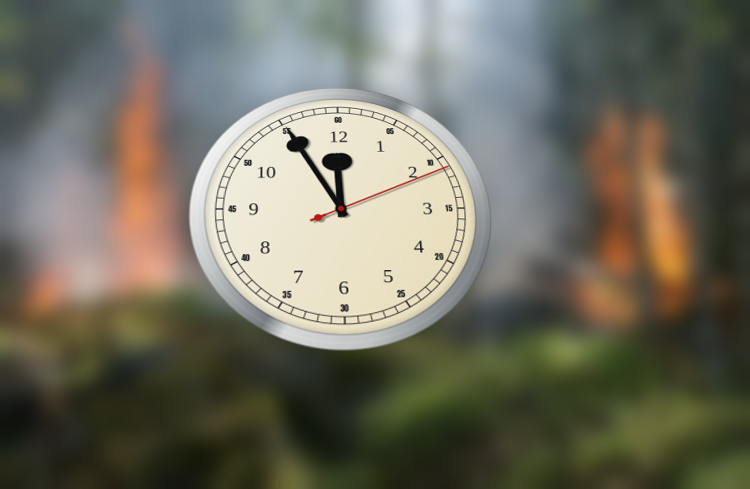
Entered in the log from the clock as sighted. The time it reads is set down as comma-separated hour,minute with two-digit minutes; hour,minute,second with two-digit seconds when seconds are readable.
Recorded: 11,55,11
